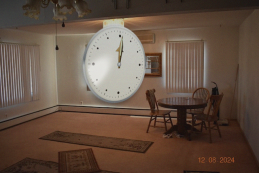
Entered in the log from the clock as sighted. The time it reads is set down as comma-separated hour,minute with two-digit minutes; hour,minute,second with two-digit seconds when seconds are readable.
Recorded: 12,01
